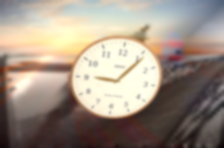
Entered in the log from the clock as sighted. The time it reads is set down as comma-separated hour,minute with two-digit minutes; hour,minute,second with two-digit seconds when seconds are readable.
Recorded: 9,06
